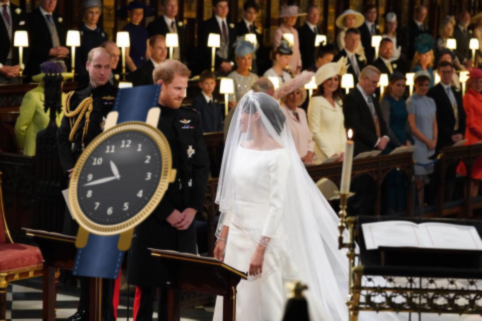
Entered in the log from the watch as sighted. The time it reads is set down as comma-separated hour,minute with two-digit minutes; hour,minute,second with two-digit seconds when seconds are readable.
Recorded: 10,43
